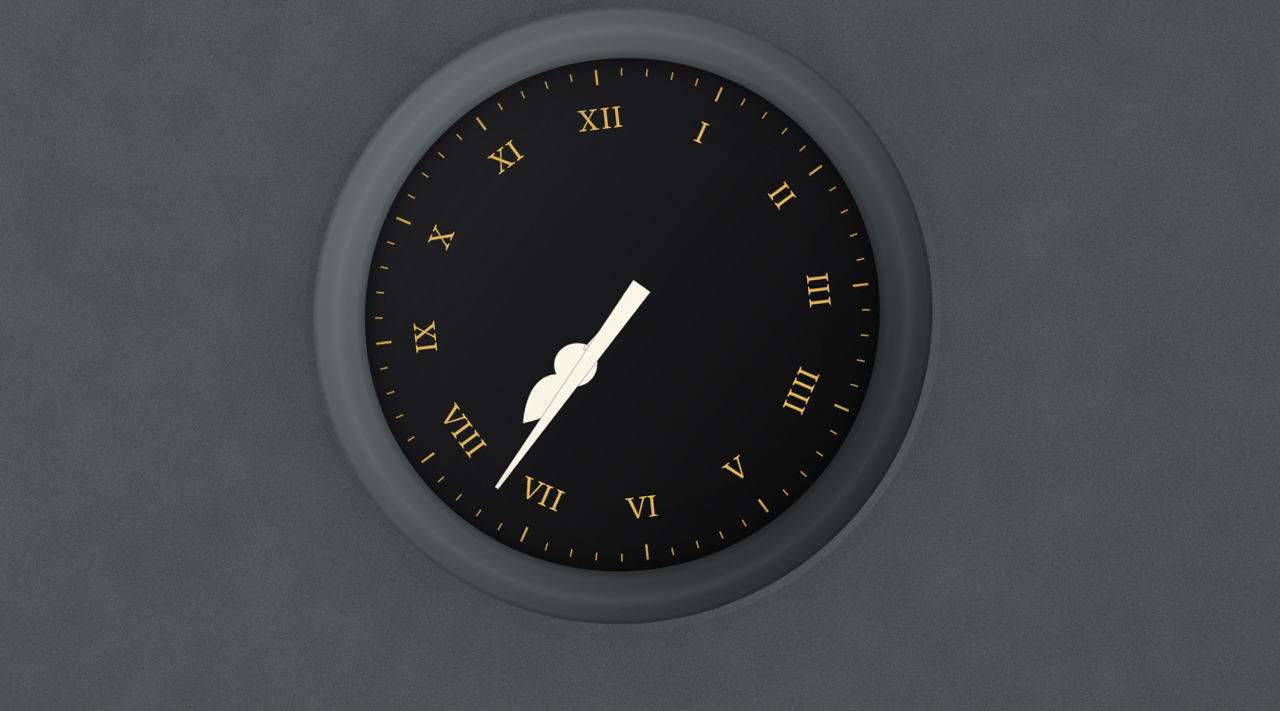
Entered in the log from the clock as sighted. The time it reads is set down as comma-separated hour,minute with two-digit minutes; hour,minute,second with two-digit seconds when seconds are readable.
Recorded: 7,37
